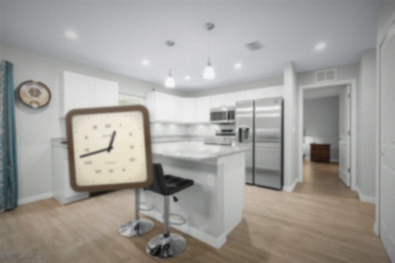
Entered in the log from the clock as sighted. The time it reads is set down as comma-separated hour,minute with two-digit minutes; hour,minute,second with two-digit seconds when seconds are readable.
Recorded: 12,43
